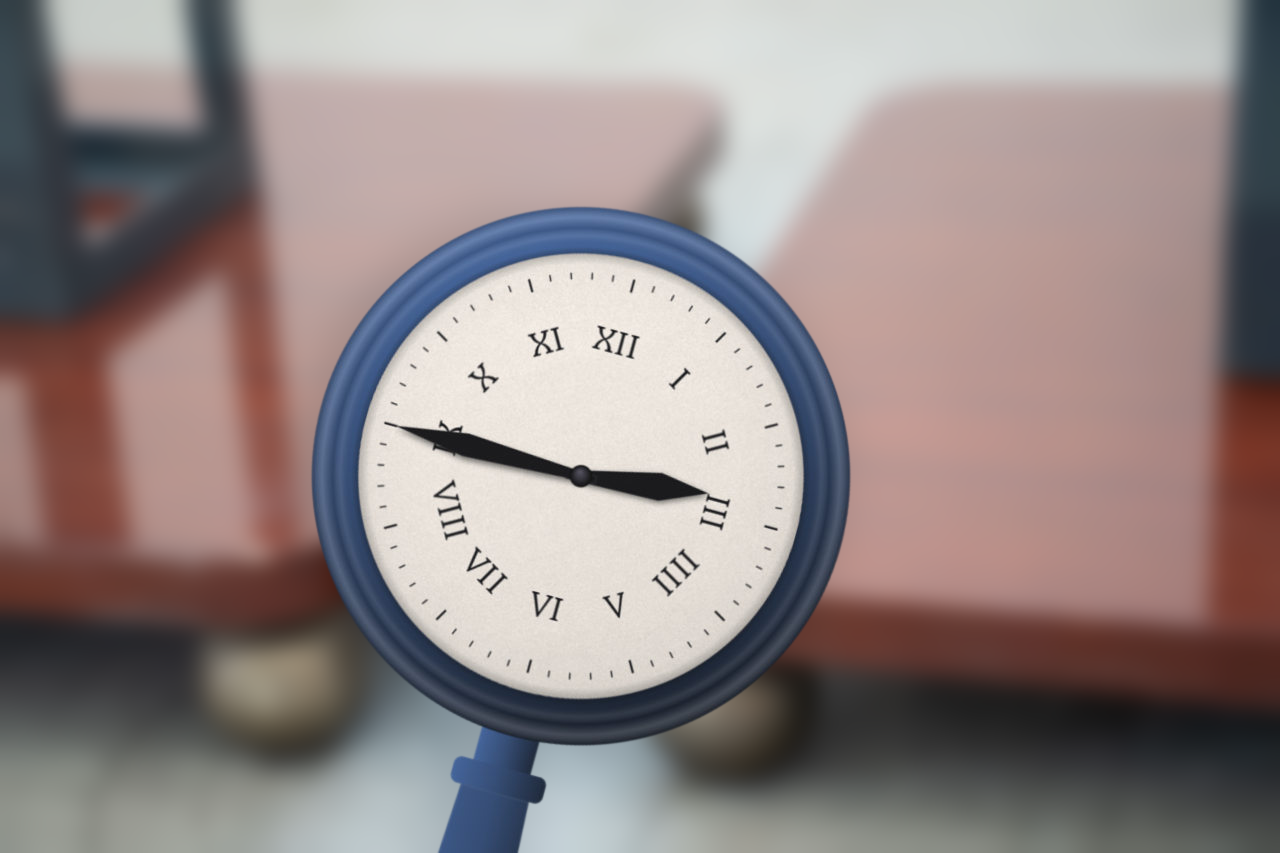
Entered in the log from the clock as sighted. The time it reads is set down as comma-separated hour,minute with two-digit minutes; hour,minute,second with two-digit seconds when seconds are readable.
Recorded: 2,45
